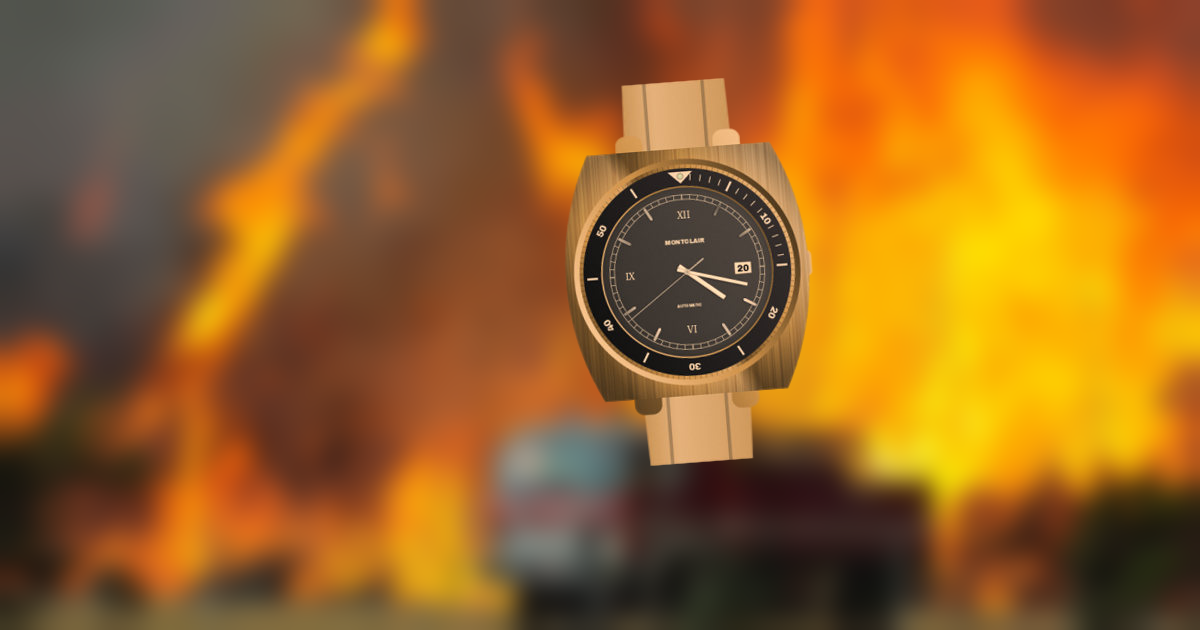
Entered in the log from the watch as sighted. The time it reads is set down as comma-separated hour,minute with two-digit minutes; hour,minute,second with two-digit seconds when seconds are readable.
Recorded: 4,17,39
